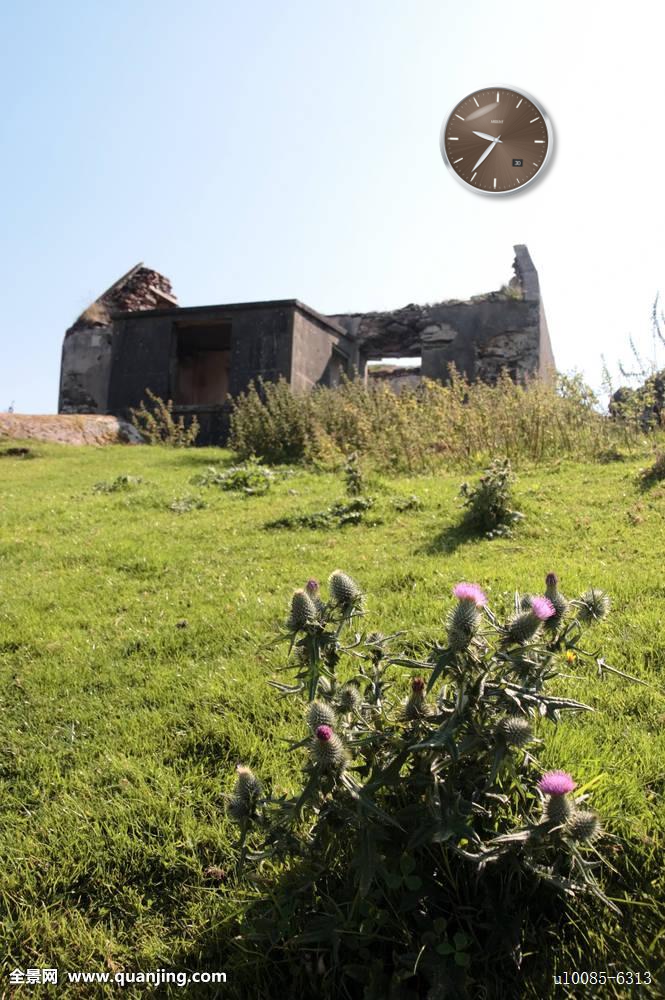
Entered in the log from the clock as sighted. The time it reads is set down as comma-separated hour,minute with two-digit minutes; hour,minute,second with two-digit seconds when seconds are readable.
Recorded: 9,36
